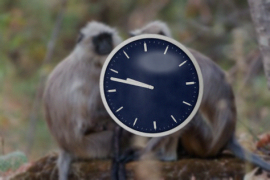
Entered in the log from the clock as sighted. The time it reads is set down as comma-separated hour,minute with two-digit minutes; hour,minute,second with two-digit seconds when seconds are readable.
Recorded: 9,48
